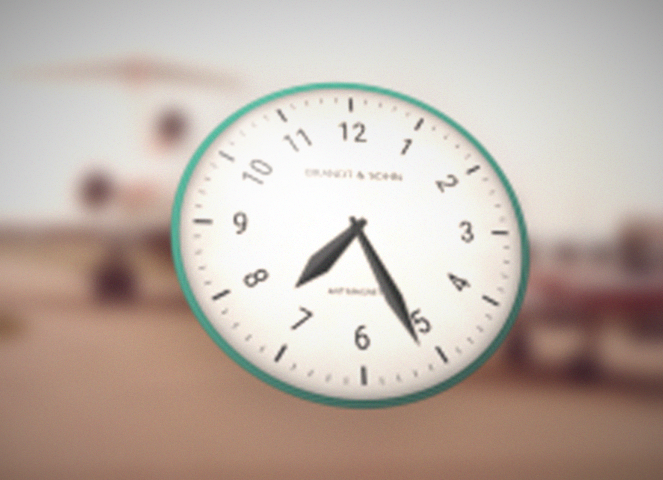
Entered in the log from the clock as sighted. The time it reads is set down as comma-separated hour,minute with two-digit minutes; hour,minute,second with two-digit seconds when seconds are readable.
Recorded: 7,26
